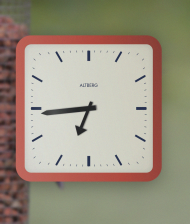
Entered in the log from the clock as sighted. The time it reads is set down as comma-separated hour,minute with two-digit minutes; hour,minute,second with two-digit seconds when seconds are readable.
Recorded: 6,44
